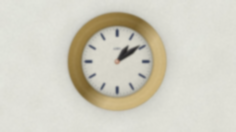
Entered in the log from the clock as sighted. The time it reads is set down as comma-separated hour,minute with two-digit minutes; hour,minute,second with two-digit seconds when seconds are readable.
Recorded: 1,09
